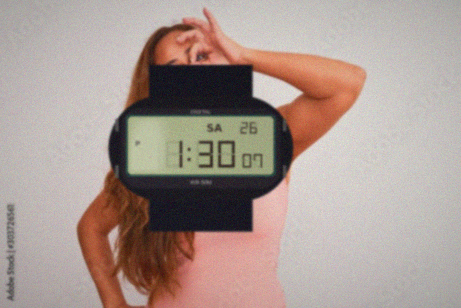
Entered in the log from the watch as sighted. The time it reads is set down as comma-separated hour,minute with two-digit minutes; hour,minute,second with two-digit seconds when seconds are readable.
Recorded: 1,30,07
